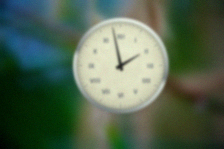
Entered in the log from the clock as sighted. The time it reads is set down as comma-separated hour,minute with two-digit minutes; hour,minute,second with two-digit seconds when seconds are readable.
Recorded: 1,58
